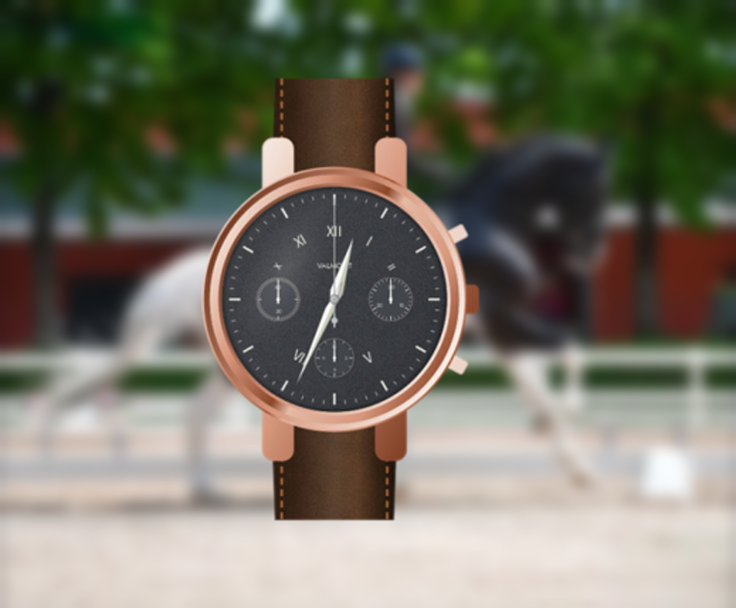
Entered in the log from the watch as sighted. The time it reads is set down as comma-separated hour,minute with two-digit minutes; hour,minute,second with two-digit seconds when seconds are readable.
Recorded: 12,34
